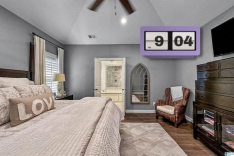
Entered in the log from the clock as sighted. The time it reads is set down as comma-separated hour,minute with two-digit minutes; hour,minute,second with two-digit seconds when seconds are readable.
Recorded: 9,04
